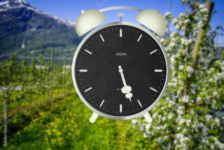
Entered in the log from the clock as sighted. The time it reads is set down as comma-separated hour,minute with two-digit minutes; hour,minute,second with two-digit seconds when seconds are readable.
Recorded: 5,27
